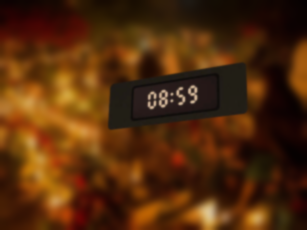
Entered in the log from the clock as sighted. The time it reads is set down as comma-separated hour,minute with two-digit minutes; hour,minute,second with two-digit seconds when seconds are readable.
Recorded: 8,59
